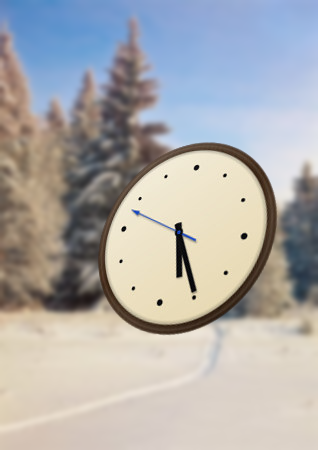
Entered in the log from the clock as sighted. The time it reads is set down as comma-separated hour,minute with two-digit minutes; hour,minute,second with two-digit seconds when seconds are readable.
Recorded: 5,24,48
